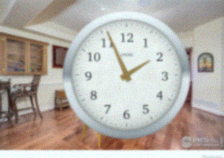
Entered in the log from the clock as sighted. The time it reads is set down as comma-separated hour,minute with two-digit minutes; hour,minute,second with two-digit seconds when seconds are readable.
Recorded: 1,56
